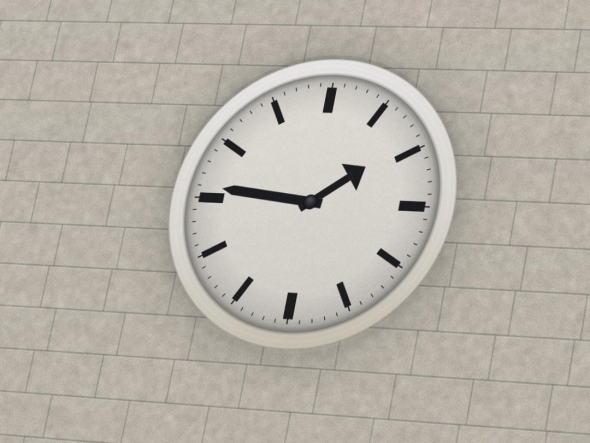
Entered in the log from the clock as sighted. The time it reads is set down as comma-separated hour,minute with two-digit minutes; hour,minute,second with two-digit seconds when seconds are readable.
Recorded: 1,46
